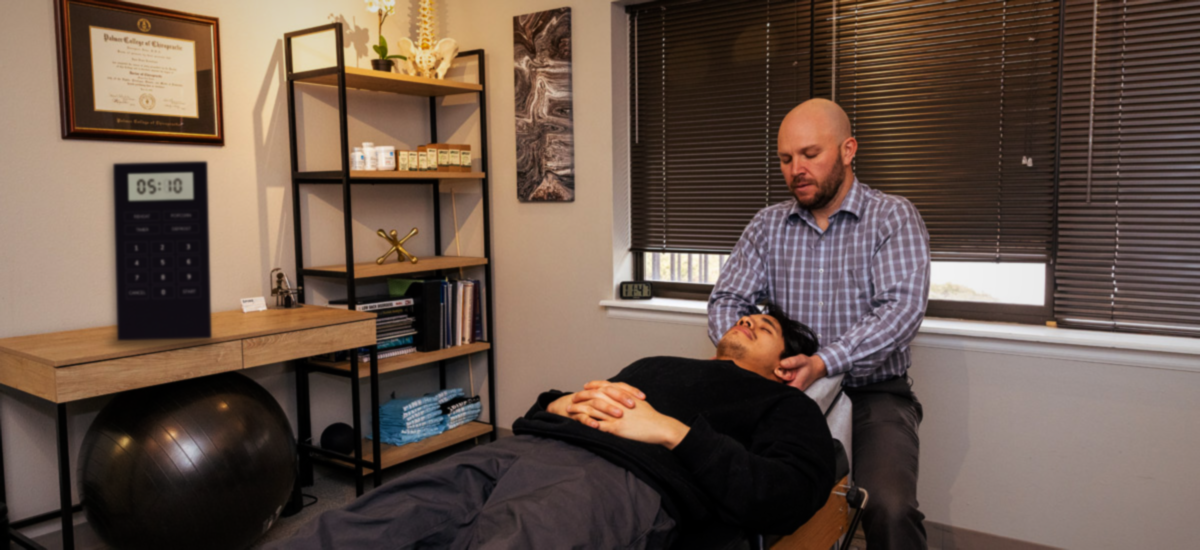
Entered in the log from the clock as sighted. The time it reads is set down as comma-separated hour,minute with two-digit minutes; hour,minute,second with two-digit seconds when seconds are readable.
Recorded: 5,10
